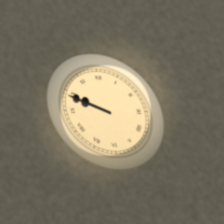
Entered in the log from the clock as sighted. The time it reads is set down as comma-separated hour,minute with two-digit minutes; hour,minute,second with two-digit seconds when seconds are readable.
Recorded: 9,49
